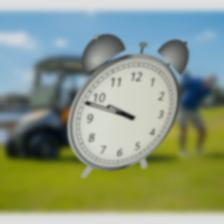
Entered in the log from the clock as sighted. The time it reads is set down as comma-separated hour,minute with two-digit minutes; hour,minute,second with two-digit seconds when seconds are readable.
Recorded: 9,48
